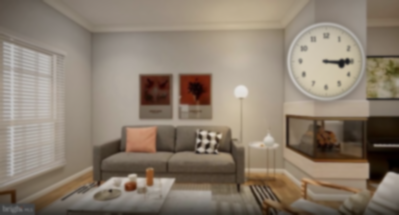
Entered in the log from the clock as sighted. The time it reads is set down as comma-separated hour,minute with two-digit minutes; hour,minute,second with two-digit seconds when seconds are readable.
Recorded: 3,15
